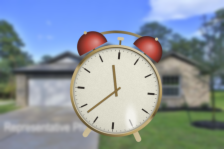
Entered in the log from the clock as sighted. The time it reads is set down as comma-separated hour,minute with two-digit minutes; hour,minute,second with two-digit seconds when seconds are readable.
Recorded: 11,38
